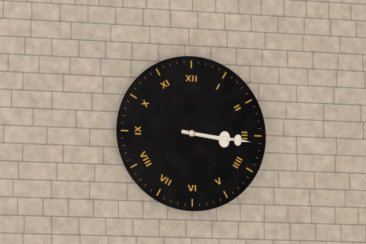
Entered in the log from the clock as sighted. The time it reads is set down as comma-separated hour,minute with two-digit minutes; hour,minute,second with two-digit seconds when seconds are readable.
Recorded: 3,16
